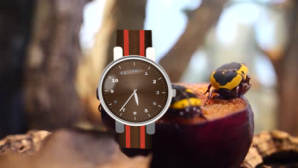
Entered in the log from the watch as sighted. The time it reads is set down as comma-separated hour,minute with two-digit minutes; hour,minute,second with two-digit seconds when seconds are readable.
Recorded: 5,36
